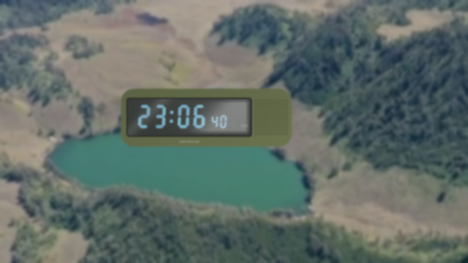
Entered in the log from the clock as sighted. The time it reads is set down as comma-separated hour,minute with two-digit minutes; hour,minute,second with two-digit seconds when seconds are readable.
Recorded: 23,06,40
